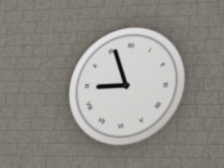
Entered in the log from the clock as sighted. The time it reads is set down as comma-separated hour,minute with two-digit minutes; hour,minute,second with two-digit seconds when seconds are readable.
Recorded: 8,56
